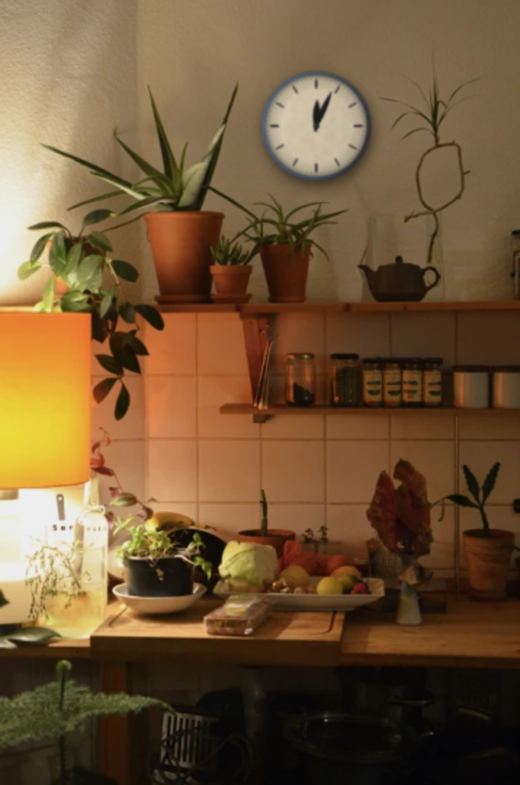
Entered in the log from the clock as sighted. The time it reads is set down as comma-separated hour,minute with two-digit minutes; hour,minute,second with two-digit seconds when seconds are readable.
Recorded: 12,04
